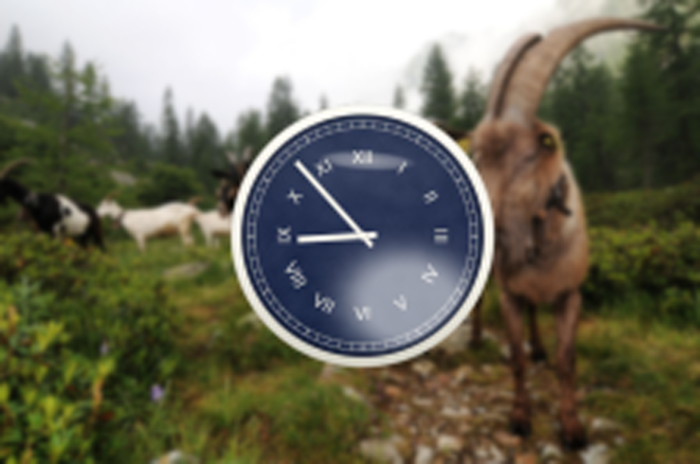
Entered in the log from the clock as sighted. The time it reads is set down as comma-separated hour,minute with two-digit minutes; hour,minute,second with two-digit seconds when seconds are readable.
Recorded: 8,53
